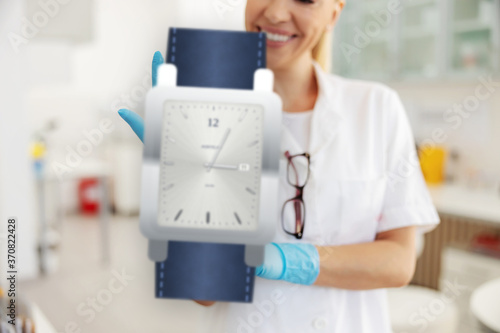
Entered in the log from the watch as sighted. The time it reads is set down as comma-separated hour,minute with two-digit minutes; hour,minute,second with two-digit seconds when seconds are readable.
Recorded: 3,04
